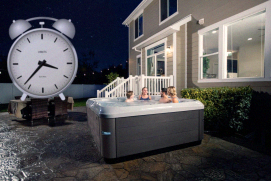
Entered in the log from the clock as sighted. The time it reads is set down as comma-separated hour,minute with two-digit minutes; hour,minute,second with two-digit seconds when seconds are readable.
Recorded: 3,37
